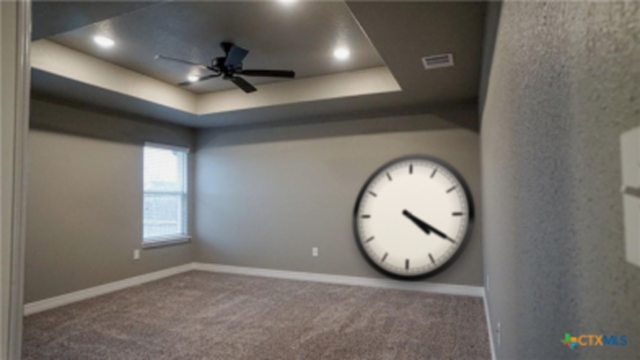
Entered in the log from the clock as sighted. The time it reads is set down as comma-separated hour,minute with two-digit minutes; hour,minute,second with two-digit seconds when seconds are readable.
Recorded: 4,20
